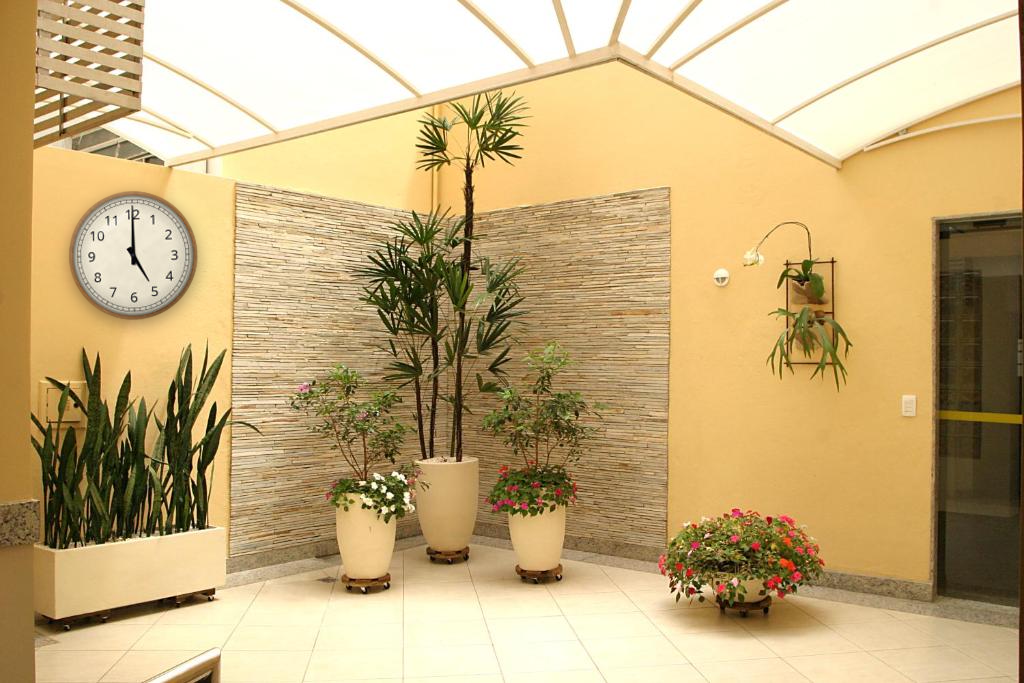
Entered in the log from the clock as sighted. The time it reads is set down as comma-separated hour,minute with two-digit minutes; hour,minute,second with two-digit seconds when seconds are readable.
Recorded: 5,00
